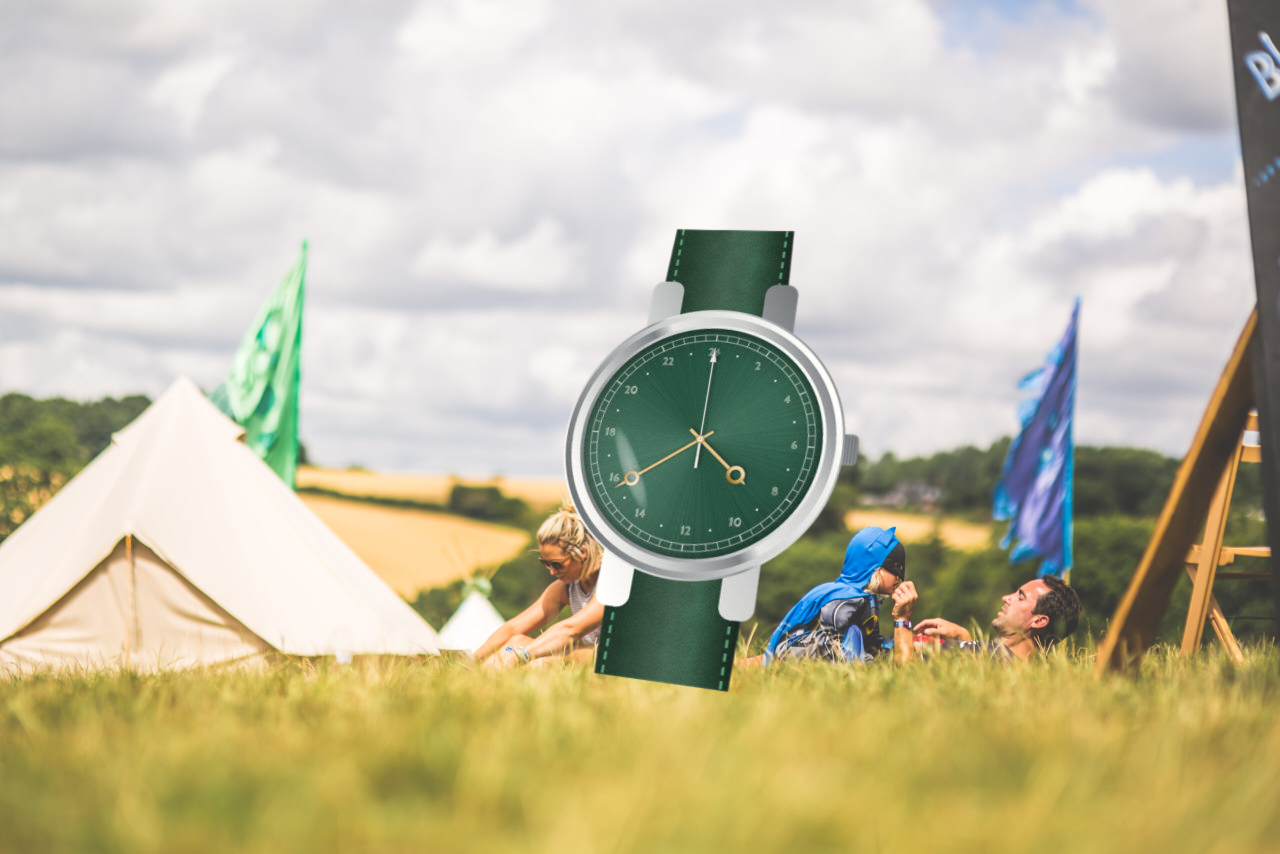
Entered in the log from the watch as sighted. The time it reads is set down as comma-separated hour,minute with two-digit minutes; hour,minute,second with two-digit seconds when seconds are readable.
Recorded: 8,39,00
